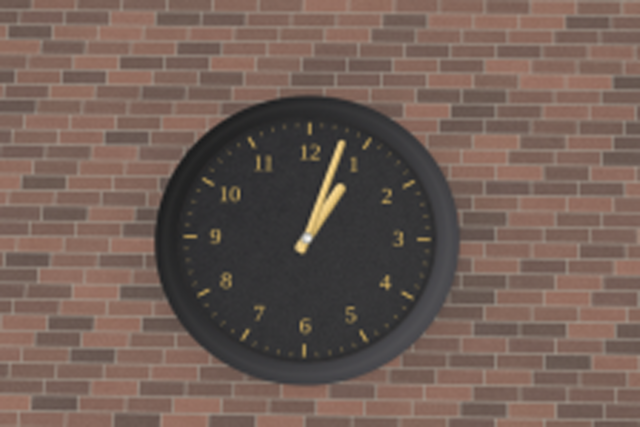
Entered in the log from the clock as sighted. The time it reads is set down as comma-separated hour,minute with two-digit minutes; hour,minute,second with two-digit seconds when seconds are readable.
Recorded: 1,03
